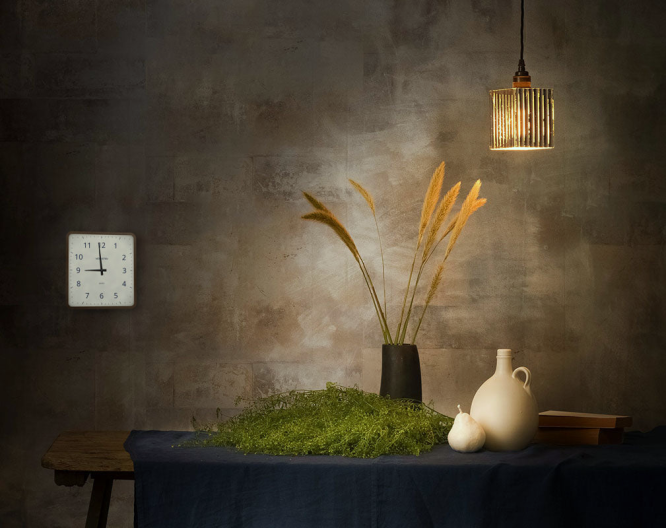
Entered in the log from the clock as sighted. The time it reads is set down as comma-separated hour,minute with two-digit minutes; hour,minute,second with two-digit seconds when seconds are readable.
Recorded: 8,59
